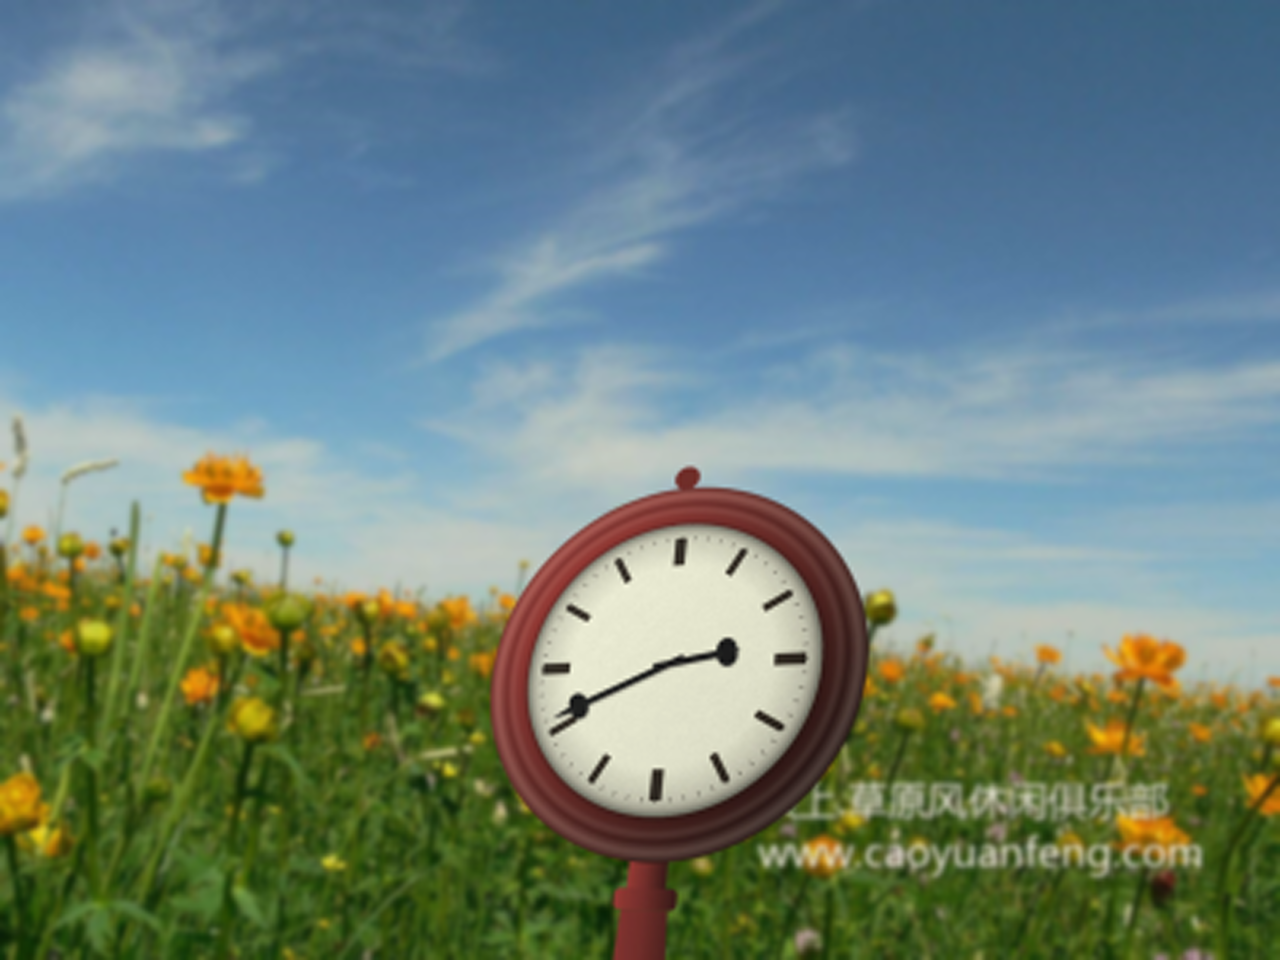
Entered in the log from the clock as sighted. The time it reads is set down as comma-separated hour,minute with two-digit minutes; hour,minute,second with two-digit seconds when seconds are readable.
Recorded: 2,41
